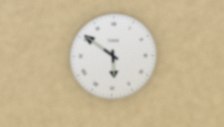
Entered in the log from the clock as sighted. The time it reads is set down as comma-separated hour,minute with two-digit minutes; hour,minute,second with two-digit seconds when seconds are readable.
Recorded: 5,51
